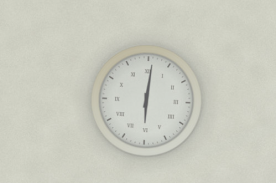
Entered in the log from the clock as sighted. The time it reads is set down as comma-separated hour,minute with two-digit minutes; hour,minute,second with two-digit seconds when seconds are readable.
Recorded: 6,01
